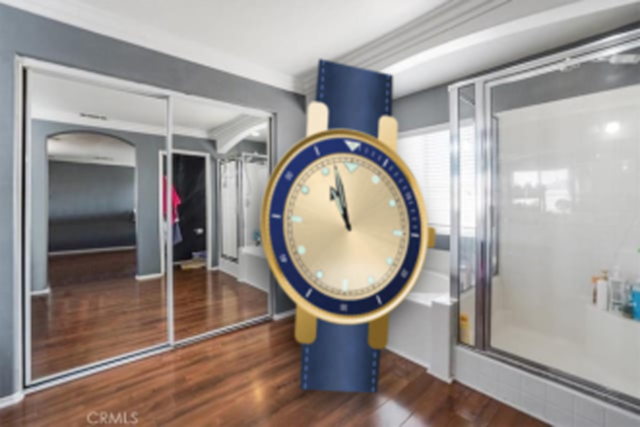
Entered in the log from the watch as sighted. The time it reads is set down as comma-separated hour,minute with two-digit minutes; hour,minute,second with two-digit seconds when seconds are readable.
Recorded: 10,57
